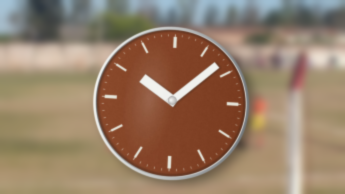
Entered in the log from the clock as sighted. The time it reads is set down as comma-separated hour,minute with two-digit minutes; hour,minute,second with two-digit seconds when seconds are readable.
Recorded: 10,08
